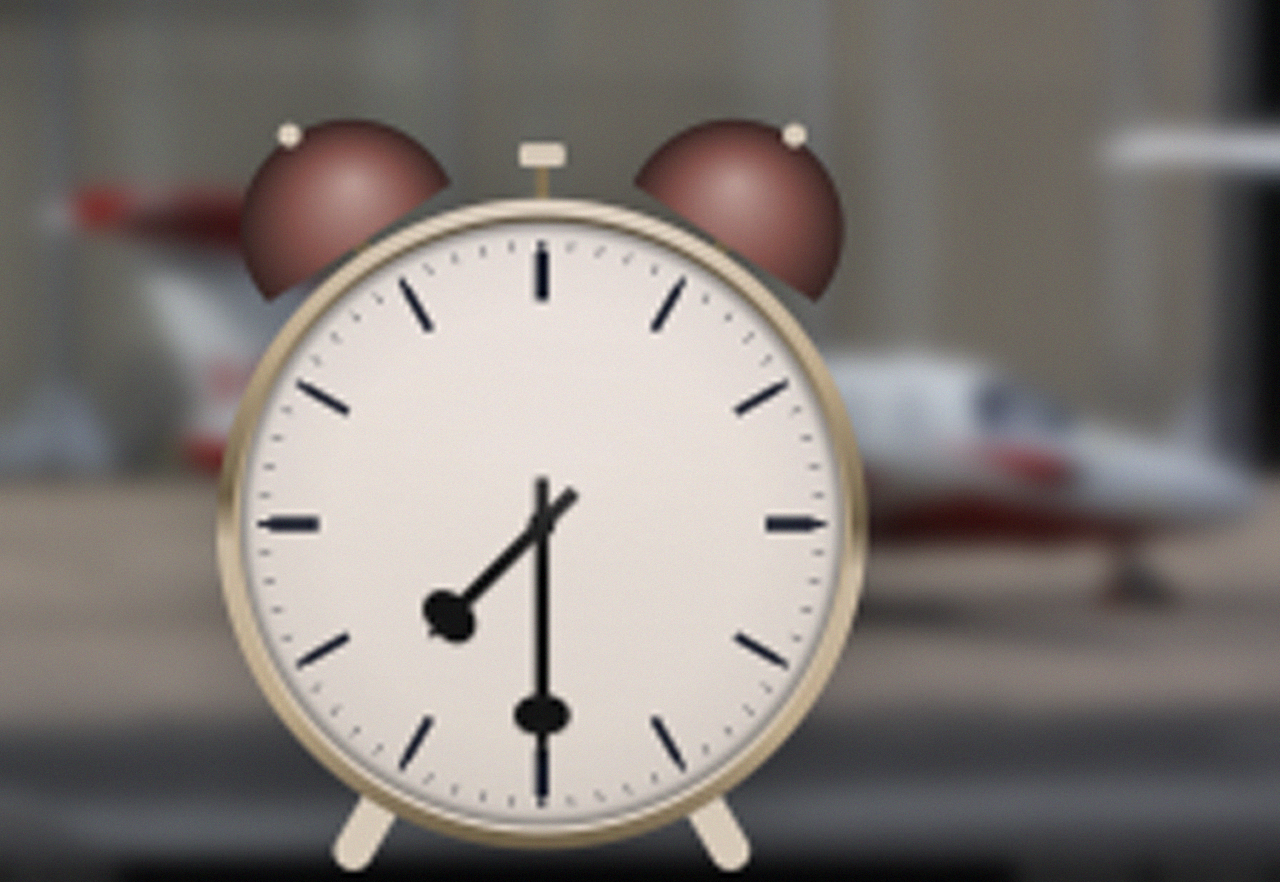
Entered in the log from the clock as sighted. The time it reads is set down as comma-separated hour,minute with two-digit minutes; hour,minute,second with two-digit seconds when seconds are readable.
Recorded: 7,30
